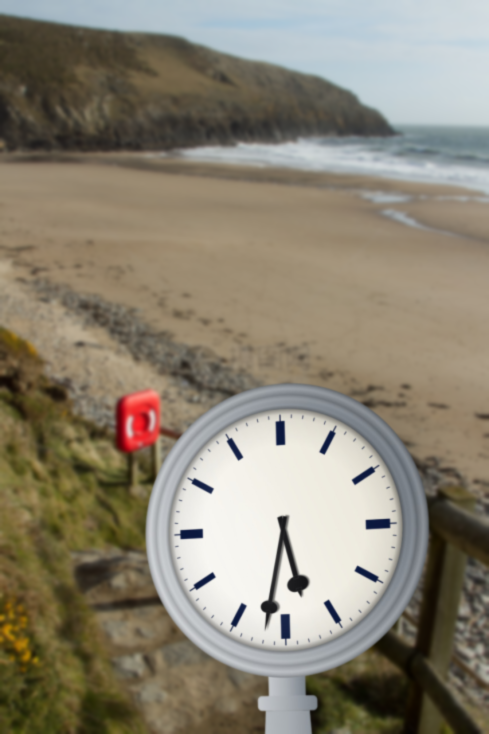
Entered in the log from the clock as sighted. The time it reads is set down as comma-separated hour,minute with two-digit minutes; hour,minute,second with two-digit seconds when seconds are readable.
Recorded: 5,32
